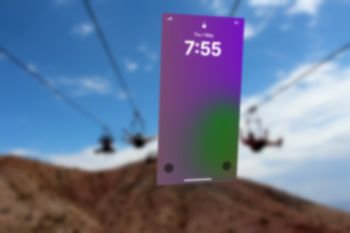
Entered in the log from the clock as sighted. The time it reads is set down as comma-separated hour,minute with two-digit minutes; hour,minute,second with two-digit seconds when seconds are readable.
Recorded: 7,55
